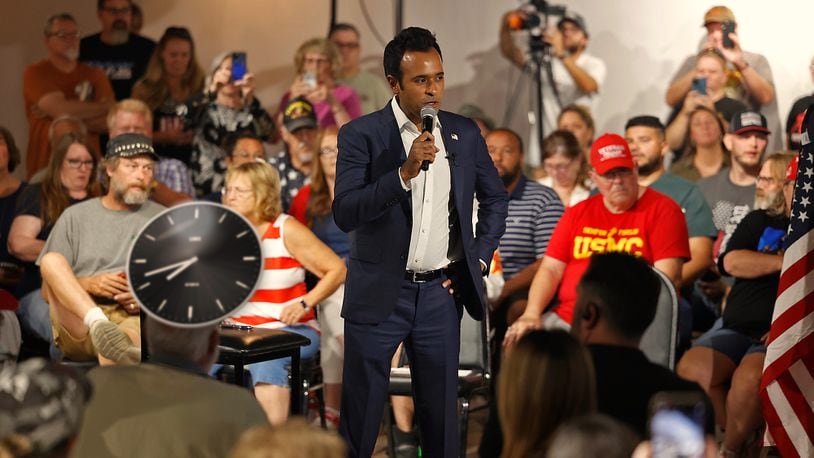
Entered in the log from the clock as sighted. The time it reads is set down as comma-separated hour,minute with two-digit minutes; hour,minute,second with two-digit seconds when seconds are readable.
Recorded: 7,42
